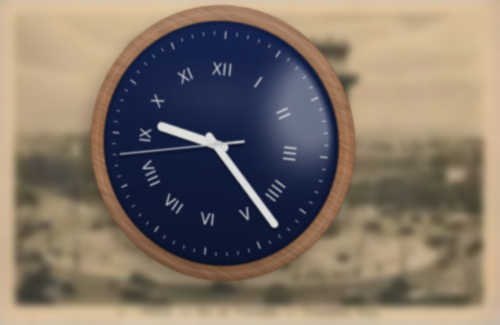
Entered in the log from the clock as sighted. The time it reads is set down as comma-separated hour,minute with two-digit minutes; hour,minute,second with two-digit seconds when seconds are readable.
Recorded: 9,22,43
